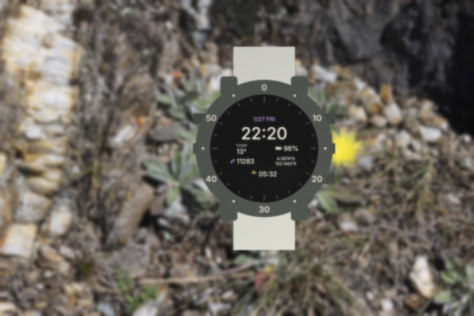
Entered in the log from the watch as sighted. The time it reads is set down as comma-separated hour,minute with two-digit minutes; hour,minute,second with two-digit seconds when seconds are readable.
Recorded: 22,20
